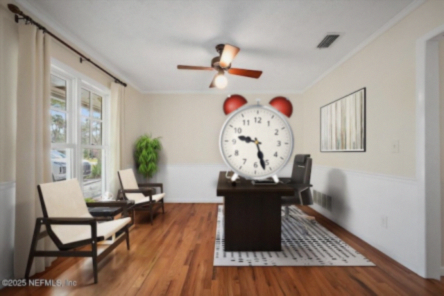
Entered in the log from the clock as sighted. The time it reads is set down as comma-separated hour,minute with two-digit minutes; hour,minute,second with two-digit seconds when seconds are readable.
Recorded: 9,27
